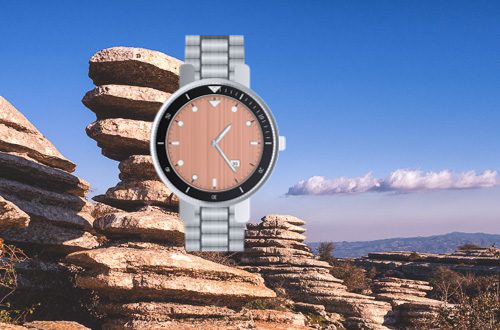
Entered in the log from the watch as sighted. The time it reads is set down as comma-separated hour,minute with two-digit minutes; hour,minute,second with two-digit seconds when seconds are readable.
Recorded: 1,24
